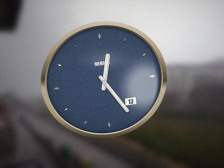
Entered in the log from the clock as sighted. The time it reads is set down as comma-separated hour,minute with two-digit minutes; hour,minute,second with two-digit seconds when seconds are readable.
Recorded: 12,25
